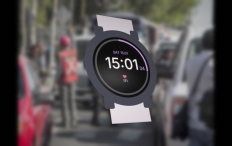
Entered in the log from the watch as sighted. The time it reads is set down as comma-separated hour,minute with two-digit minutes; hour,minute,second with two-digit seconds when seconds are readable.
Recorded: 15,01
